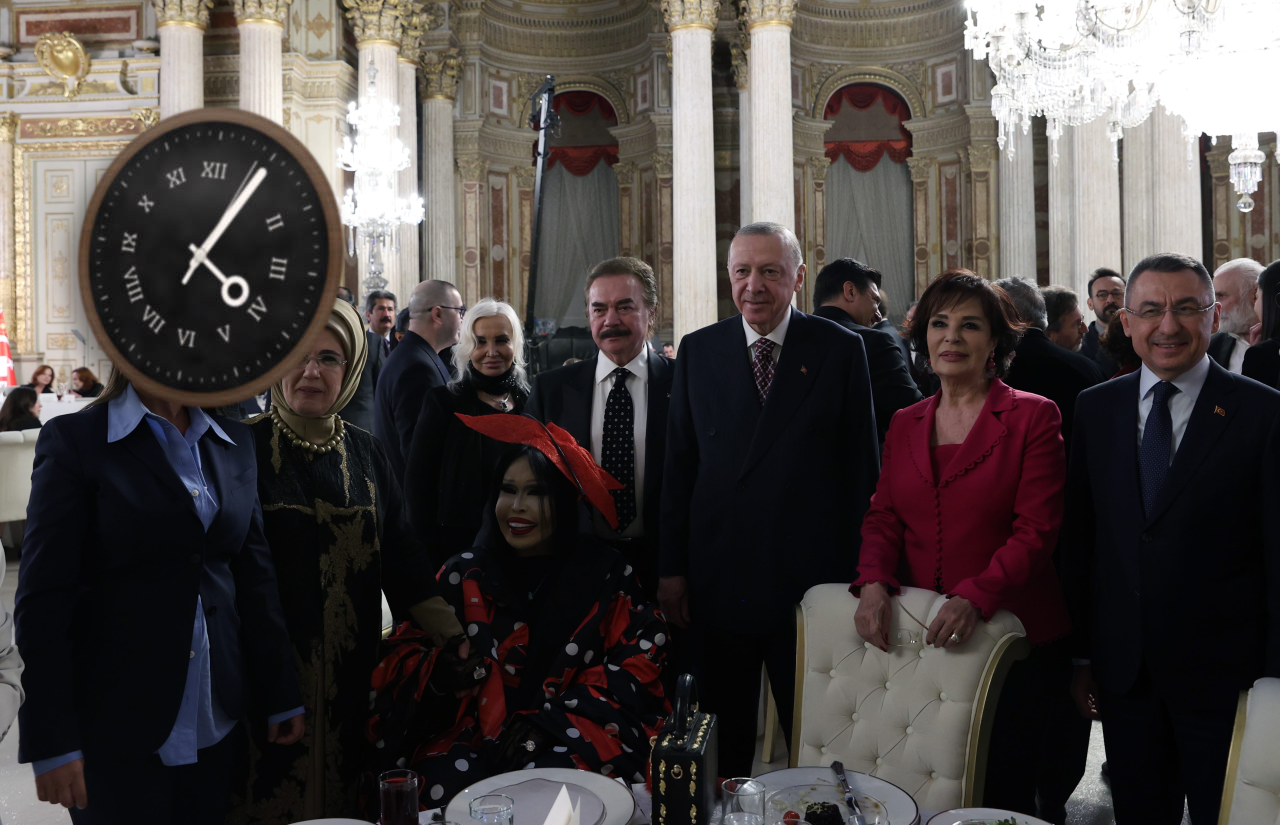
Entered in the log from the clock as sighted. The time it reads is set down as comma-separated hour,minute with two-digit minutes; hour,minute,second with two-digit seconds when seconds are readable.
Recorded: 4,05,04
